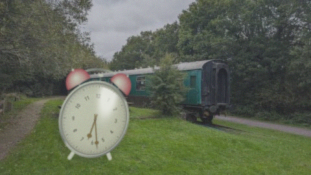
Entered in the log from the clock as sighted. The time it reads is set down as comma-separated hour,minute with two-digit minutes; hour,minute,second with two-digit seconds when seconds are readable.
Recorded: 6,28
